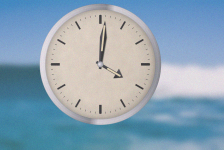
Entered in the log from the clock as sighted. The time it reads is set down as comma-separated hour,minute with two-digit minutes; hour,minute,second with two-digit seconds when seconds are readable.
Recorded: 4,01
